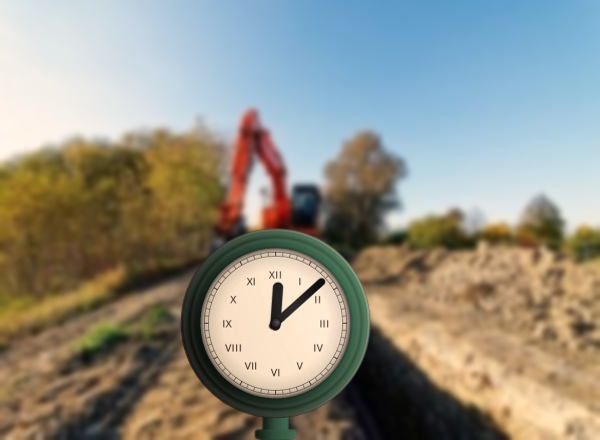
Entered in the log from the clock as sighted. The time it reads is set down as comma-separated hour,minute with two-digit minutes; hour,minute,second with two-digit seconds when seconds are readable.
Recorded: 12,08
